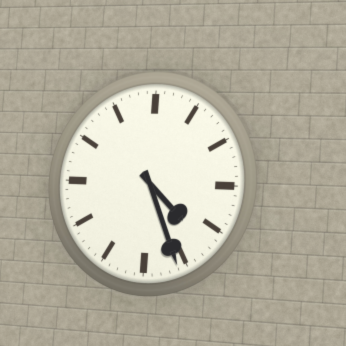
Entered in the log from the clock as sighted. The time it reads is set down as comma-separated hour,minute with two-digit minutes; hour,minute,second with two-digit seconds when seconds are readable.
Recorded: 4,26
